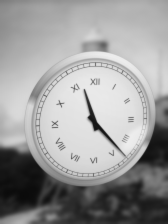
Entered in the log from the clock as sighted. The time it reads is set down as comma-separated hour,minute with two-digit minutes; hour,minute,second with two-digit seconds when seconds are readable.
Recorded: 11,23
